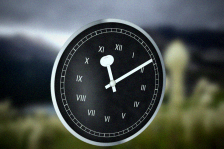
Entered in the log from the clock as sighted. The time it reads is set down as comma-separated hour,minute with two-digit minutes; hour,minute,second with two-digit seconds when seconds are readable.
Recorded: 11,09
